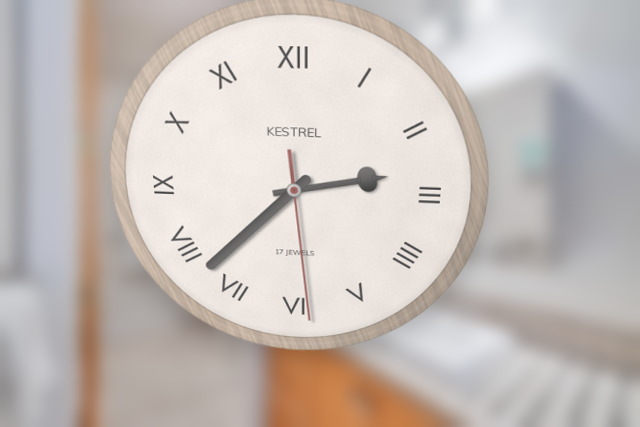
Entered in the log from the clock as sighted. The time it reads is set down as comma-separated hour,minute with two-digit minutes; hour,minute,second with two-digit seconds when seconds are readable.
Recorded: 2,37,29
